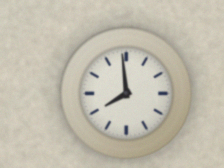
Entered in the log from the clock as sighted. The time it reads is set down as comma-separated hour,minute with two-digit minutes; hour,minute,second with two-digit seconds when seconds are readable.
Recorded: 7,59
